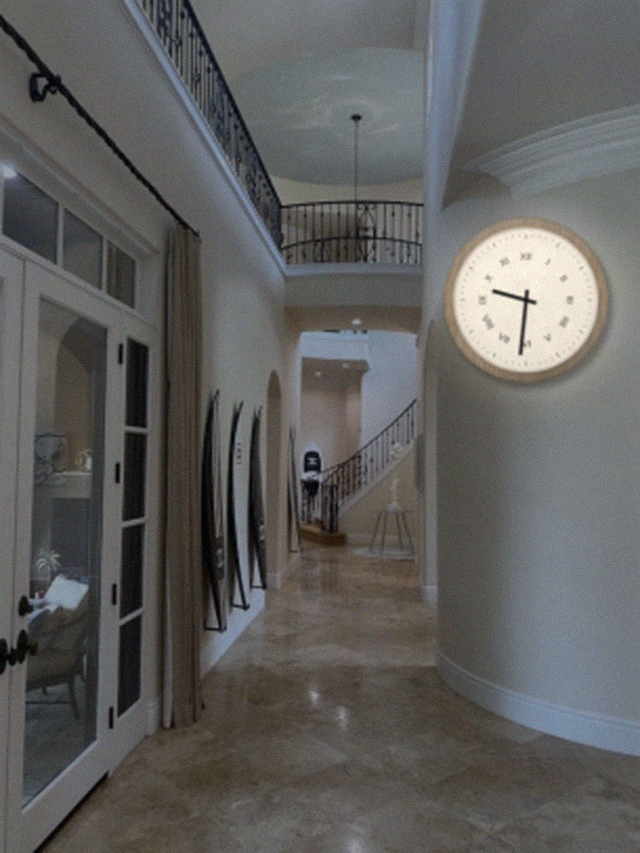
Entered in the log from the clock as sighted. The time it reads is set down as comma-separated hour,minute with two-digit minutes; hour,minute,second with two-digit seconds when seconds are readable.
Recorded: 9,31
